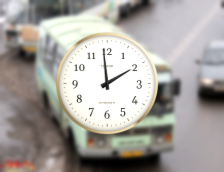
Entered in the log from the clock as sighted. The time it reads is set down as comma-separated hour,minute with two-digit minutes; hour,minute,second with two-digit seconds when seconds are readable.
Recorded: 1,59
